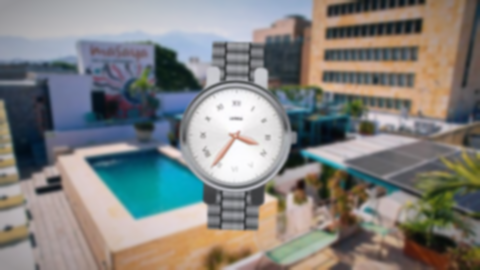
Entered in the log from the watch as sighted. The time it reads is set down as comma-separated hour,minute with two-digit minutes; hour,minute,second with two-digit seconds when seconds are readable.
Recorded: 3,36
